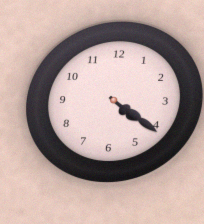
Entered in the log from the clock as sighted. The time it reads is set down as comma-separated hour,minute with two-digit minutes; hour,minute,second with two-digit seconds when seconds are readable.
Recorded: 4,21
